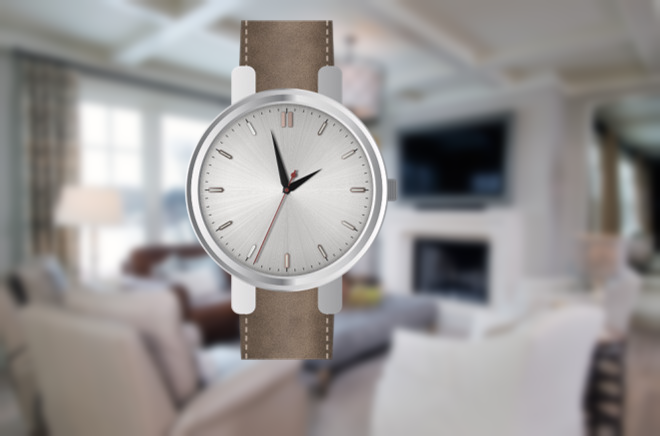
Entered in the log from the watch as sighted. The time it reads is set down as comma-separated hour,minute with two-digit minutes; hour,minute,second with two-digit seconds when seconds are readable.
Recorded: 1,57,34
